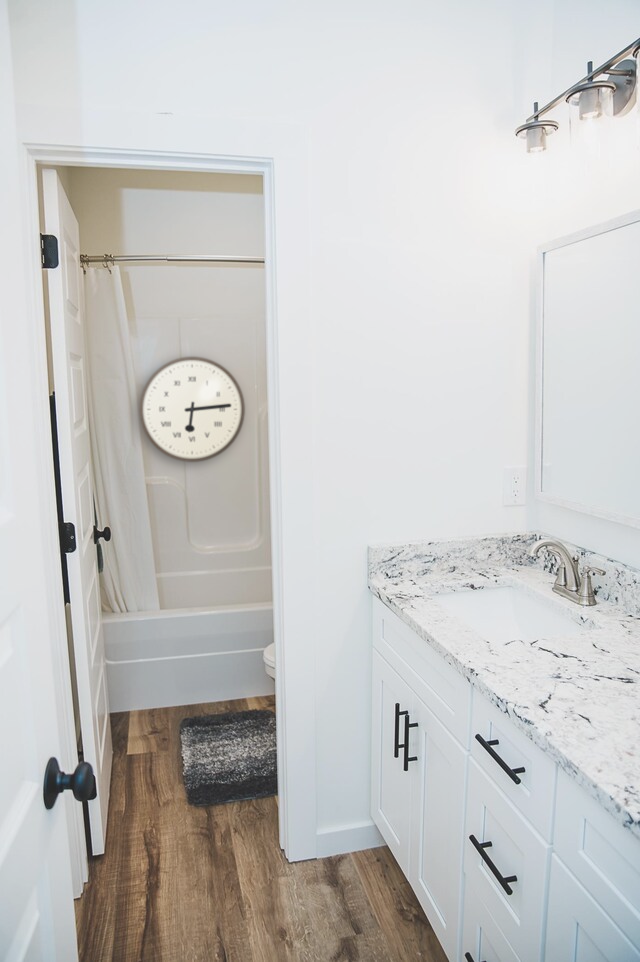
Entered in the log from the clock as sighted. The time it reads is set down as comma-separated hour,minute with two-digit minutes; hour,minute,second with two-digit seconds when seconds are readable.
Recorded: 6,14
